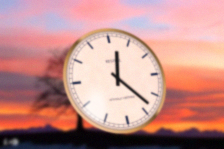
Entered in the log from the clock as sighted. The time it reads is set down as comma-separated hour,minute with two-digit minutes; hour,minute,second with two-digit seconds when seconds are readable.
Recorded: 12,23
